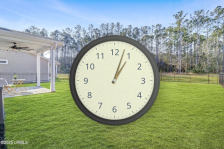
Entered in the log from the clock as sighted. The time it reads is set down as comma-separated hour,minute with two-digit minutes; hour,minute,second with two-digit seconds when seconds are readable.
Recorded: 1,03
